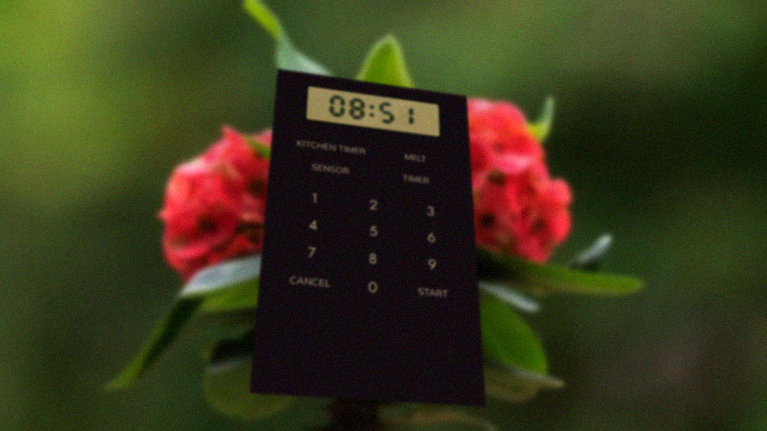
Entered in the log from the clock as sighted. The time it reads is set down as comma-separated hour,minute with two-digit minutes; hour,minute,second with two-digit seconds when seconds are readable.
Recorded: 8,51
